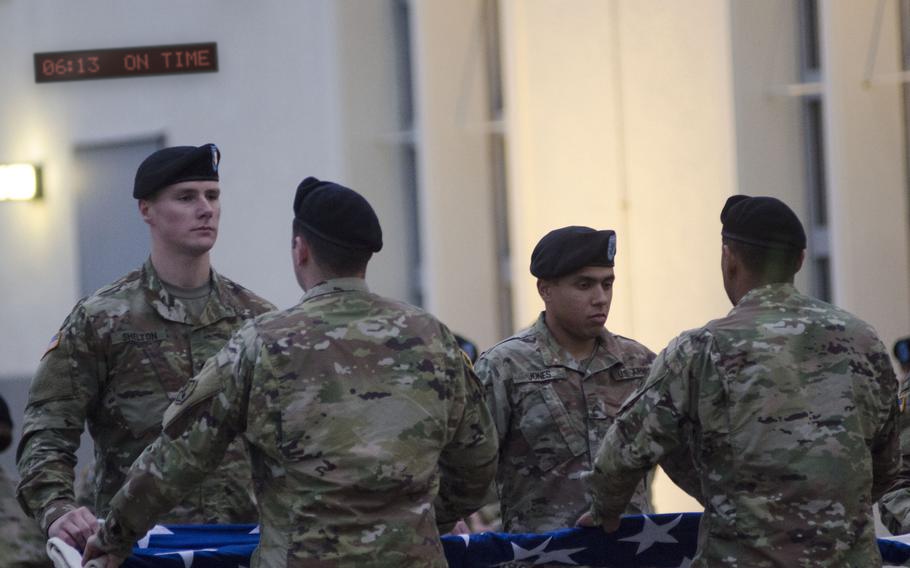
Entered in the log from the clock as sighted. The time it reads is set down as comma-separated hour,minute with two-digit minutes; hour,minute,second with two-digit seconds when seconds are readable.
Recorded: 6,13
